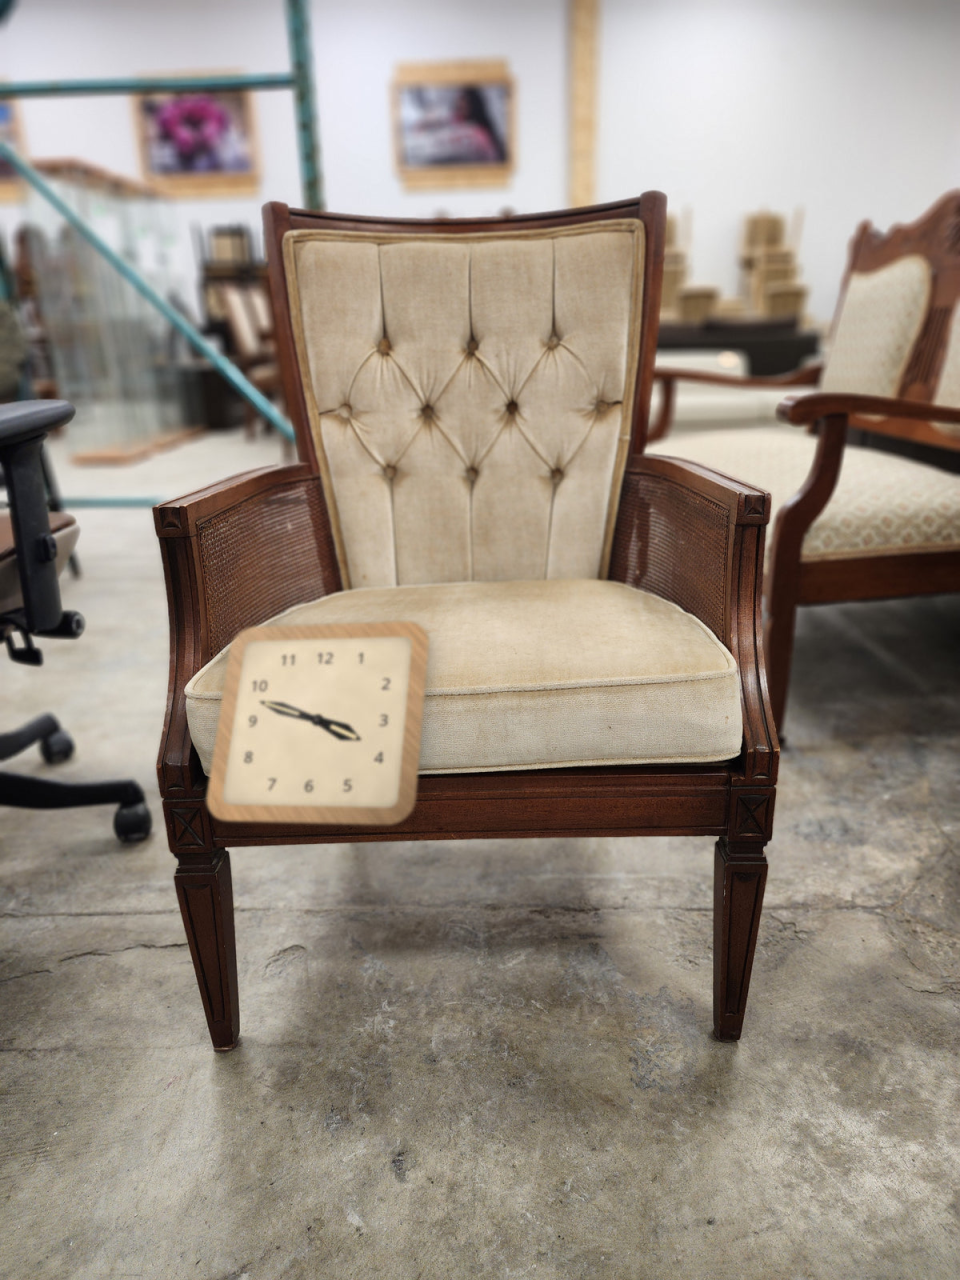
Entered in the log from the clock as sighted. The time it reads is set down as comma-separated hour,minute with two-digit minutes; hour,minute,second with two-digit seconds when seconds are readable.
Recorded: 3,48
